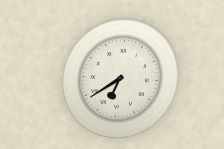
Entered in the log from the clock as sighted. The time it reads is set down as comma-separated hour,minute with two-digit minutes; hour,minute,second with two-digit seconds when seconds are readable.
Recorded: 6,39
